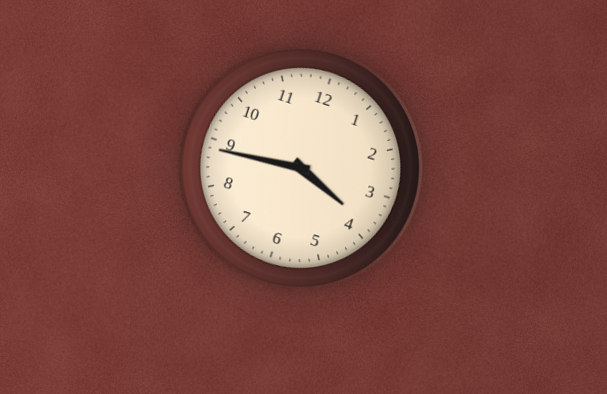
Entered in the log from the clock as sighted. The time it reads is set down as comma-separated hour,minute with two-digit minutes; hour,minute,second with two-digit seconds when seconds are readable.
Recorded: 3,44
